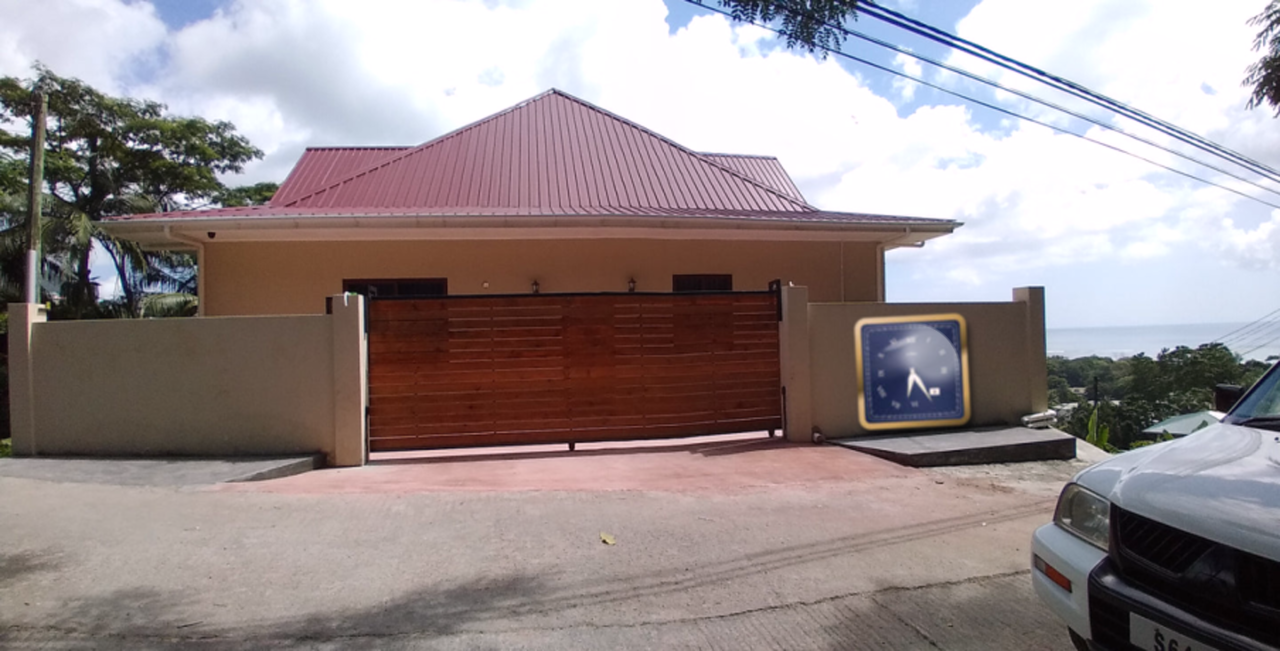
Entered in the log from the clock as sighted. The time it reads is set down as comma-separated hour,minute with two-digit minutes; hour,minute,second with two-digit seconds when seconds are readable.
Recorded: 6,25
